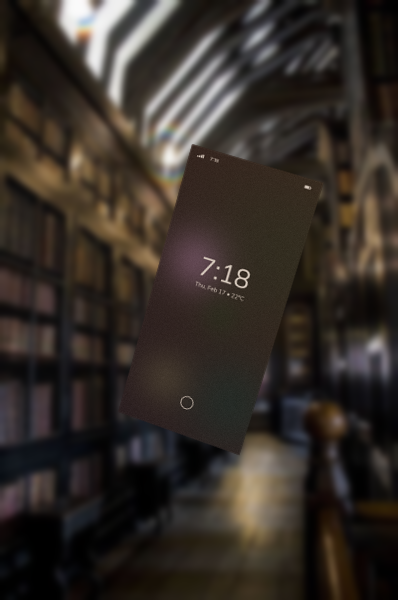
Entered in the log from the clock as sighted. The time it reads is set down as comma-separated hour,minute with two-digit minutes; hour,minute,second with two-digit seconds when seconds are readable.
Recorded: 7,18
